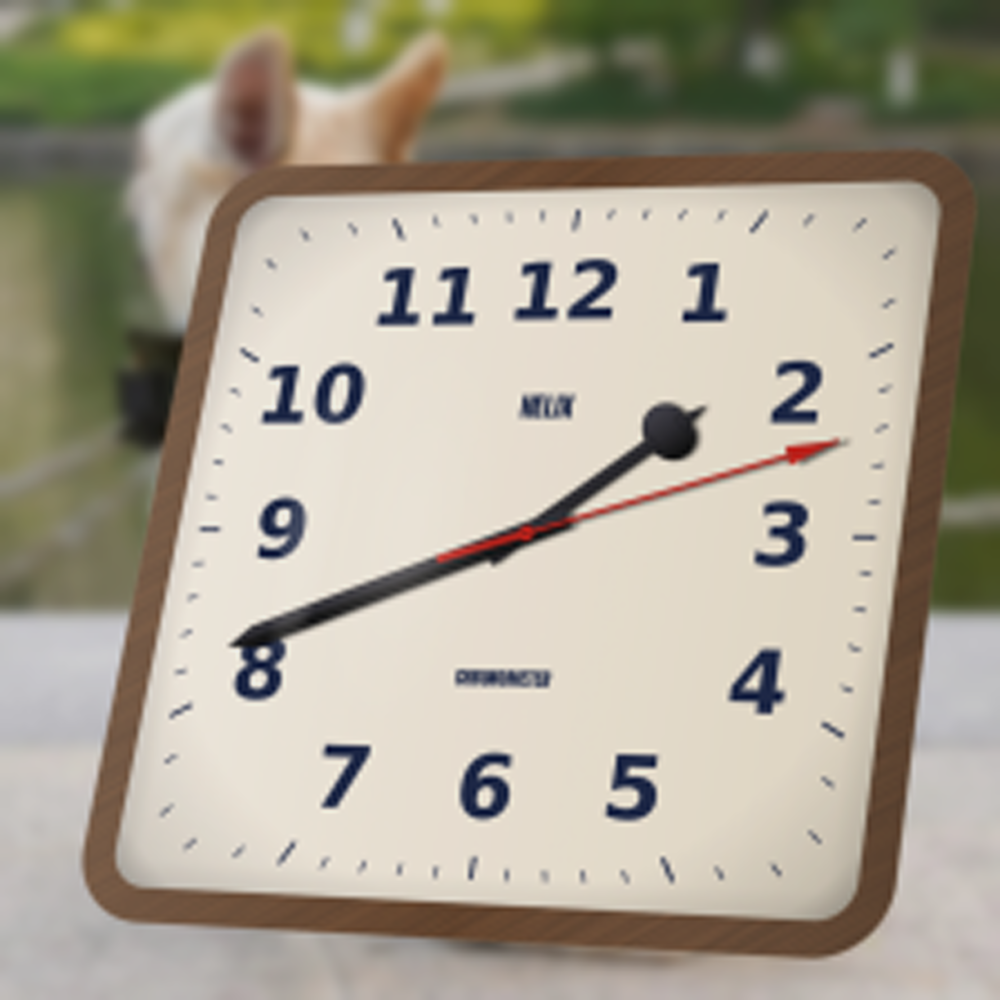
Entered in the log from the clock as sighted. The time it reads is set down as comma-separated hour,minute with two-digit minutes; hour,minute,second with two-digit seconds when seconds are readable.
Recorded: 1,41,12
